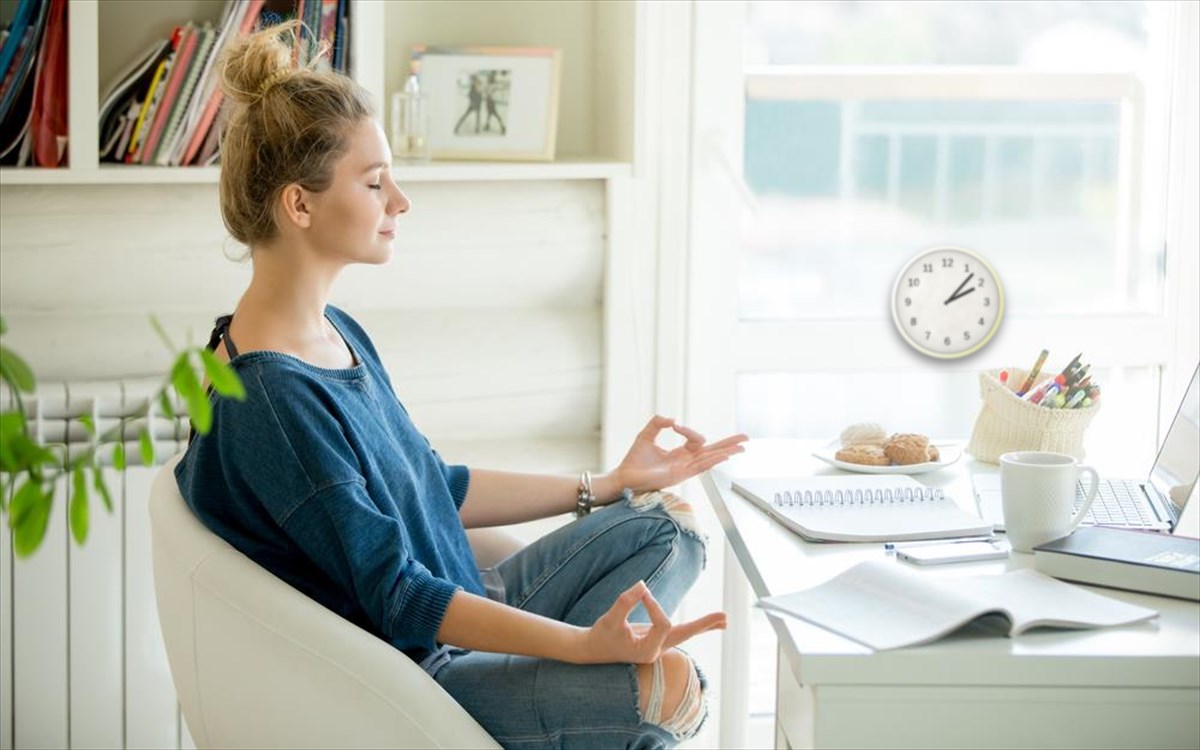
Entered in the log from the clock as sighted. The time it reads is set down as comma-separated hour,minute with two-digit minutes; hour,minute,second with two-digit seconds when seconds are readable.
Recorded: 2,07
